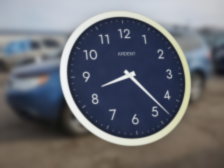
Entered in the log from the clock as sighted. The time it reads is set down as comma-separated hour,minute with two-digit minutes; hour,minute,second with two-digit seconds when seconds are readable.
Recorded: 8,23
